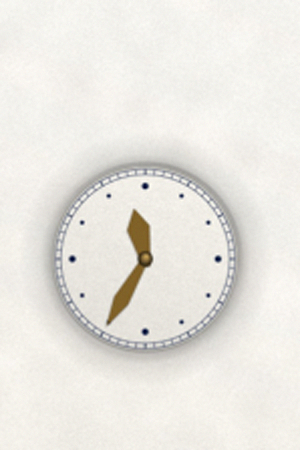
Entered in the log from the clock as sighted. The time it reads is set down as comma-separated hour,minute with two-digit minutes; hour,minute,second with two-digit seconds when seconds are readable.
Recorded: 11,35
